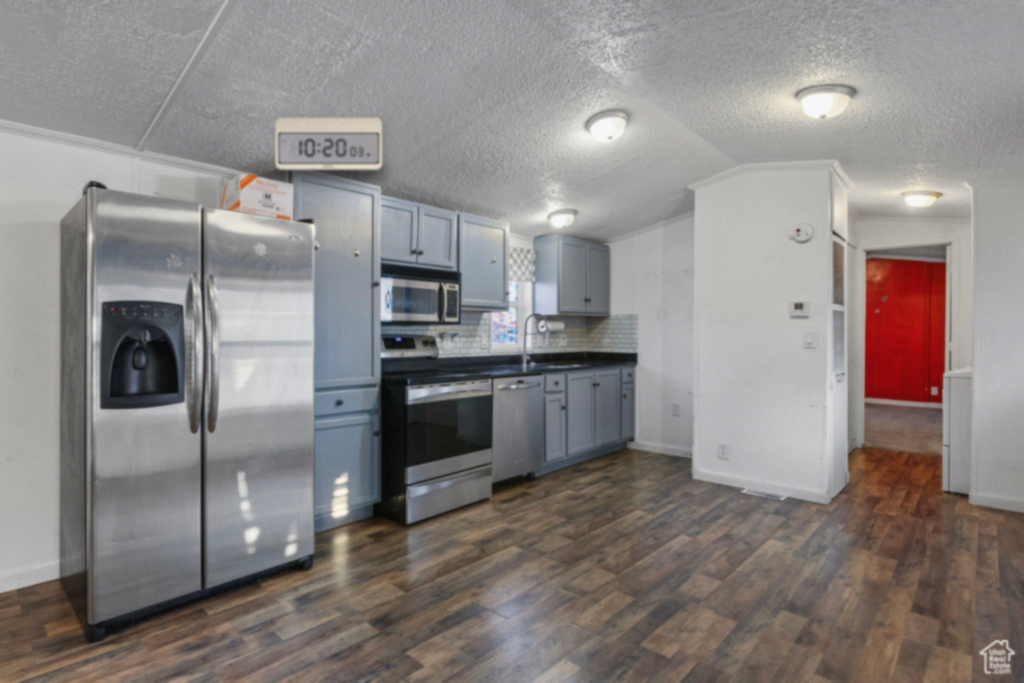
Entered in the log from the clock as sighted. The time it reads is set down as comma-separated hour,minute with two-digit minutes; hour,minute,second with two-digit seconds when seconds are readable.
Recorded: 10,20
